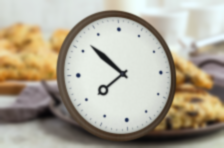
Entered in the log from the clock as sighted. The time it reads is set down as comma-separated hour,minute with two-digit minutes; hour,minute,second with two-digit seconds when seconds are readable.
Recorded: 7,52
